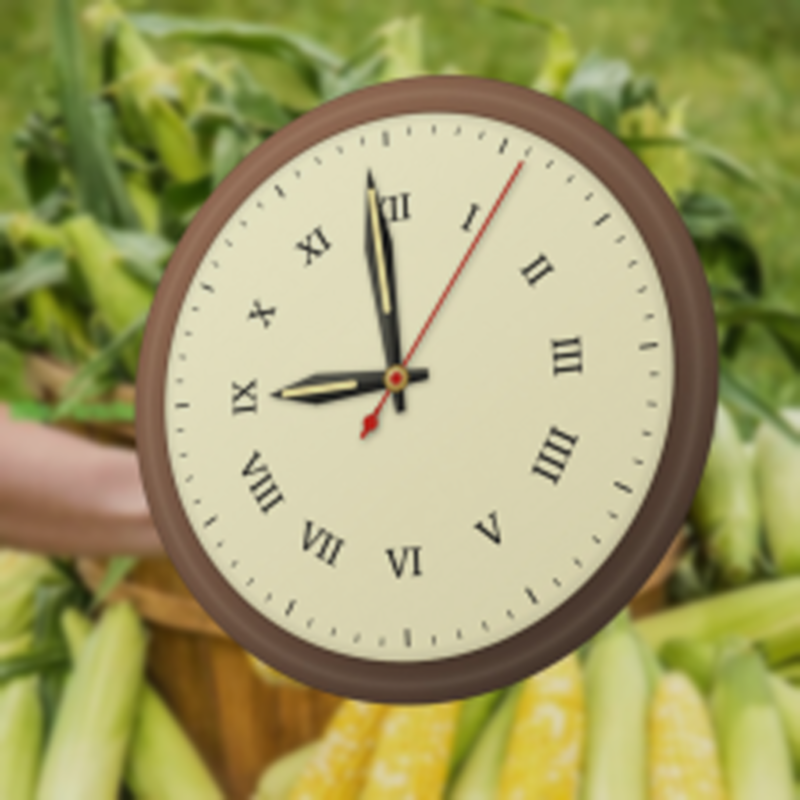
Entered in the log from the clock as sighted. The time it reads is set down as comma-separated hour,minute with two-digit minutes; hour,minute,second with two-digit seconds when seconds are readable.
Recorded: 8,59,06
